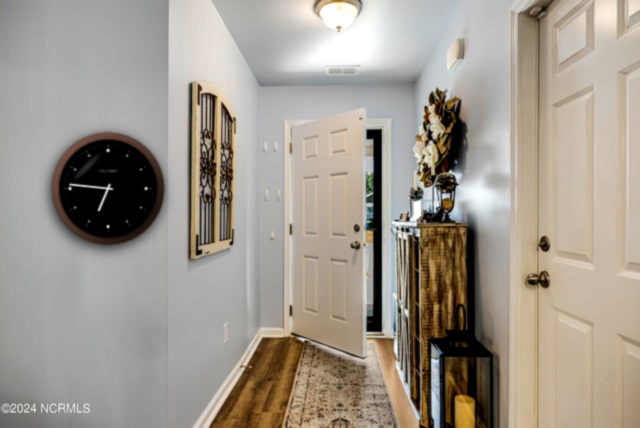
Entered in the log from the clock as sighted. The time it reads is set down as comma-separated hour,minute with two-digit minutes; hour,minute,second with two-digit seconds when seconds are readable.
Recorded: 6,46
